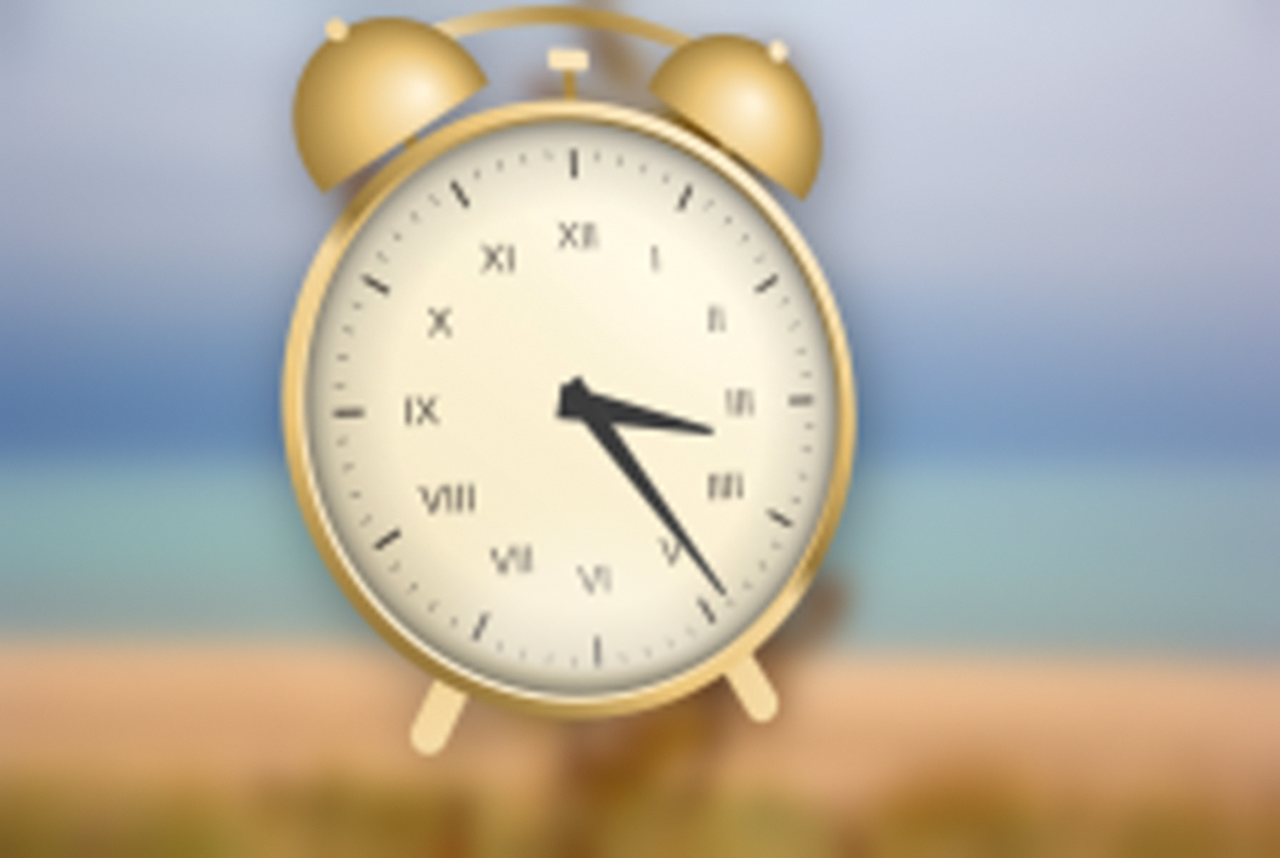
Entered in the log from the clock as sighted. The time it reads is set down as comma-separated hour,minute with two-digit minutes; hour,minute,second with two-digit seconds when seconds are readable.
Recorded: 3,24
